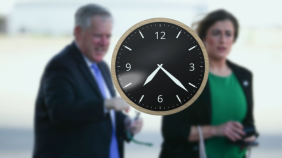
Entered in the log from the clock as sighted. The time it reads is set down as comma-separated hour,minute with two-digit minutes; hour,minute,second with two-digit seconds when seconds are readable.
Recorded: 7,22
